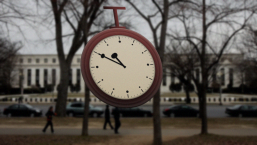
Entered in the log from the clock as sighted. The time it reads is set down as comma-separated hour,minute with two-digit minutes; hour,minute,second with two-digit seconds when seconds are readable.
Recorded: 10,50
